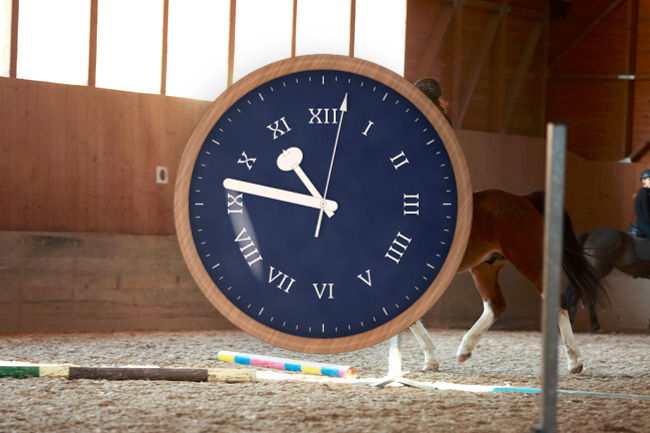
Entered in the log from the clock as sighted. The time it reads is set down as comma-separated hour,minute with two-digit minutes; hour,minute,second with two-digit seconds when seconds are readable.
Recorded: 10,47,02
